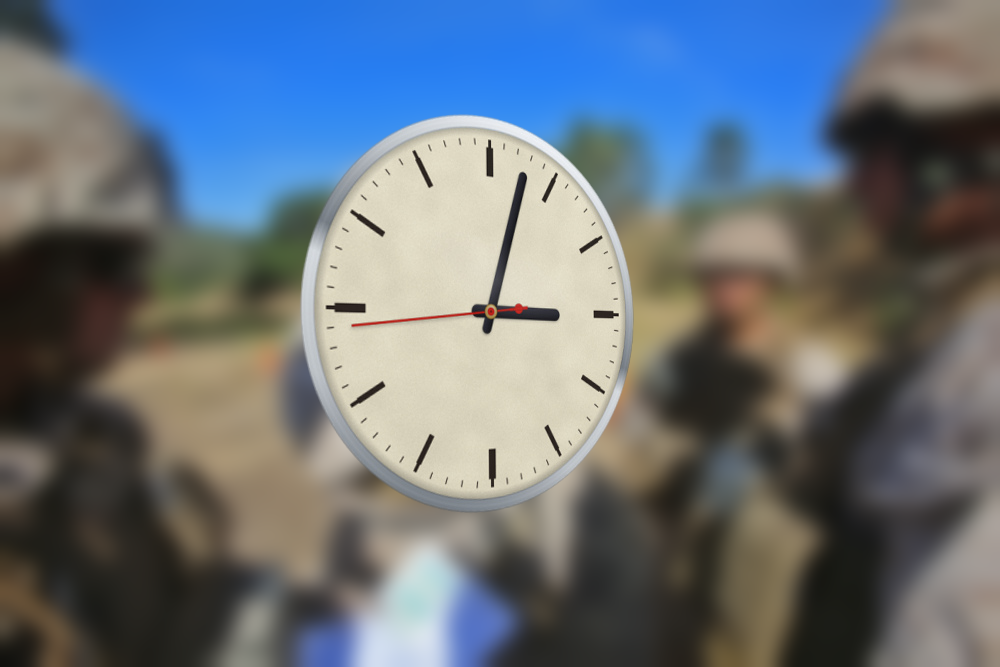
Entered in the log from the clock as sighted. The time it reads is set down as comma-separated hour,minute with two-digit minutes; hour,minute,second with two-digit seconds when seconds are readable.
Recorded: 3,02,44
